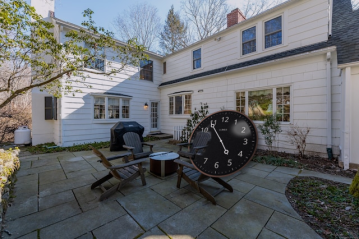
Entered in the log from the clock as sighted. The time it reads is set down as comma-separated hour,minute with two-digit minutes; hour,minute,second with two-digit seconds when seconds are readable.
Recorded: 4,54
